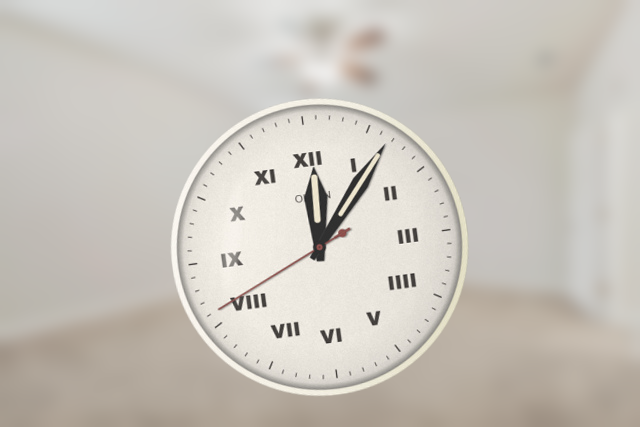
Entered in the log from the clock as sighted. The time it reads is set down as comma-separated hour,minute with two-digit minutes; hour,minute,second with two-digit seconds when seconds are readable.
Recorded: 12,06,41
